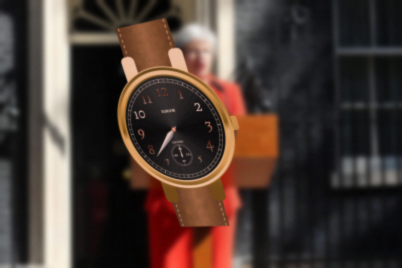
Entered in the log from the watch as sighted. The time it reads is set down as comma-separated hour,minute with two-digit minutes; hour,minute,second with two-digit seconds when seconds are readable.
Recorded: 7,38
